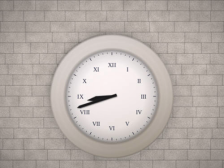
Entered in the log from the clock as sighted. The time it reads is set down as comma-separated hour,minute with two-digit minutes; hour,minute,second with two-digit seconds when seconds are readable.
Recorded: 8,42
